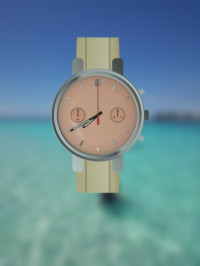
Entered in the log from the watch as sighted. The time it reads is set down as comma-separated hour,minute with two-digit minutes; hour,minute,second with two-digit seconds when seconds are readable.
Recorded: 7,40
